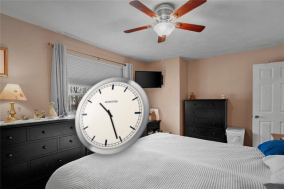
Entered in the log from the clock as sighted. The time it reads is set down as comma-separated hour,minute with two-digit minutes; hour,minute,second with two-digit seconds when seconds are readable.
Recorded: 10,26
